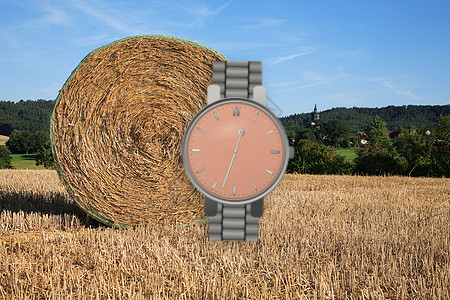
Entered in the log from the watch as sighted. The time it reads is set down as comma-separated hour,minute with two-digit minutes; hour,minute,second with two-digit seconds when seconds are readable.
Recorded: 12,33
